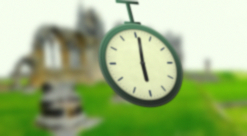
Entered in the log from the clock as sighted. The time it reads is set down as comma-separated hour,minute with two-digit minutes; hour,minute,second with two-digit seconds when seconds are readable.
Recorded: 6,01
